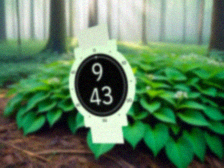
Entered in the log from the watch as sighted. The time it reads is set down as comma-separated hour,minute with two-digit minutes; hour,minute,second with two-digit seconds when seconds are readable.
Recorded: 9,43
